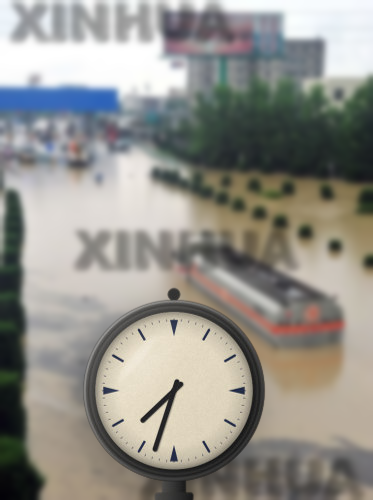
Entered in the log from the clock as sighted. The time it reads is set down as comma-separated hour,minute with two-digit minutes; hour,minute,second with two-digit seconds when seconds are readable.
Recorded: 7,33
